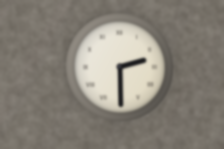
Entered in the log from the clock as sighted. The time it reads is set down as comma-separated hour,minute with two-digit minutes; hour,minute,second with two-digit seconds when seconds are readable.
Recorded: 2,30
